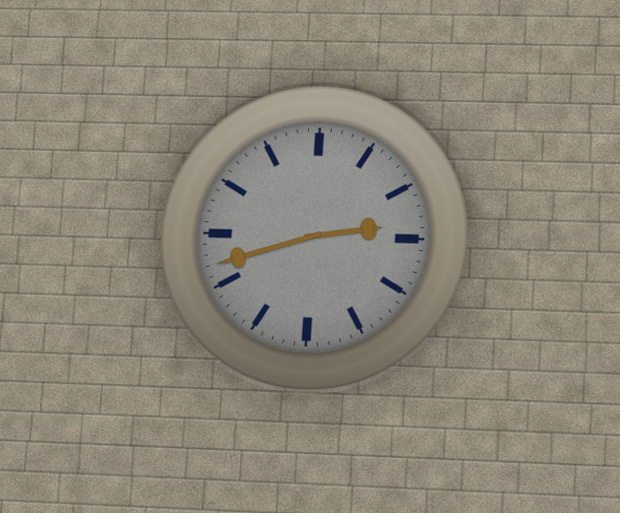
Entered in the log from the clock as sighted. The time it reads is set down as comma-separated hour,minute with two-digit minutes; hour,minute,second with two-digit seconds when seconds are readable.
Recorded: 2,42
